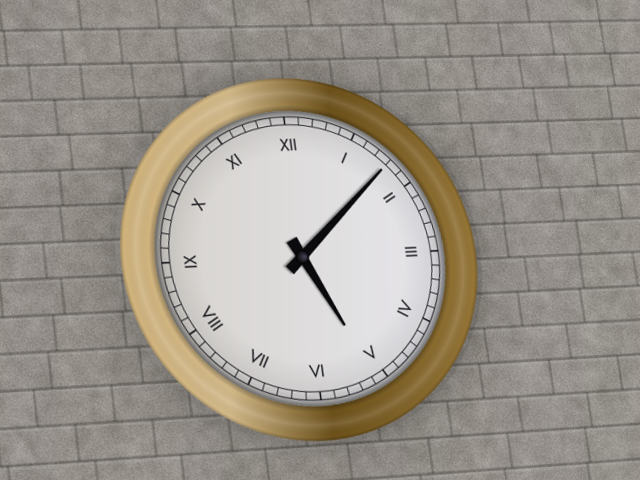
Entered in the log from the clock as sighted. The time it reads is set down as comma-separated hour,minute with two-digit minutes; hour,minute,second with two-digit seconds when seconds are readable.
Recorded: 5,08
